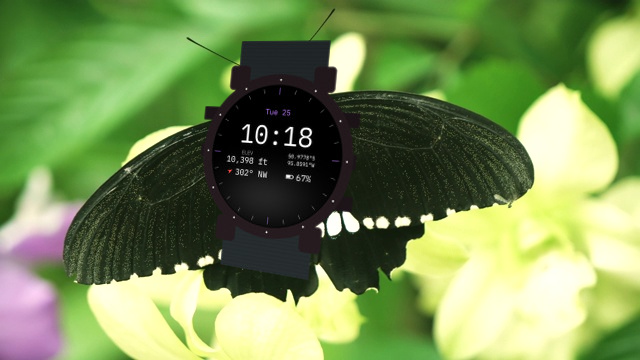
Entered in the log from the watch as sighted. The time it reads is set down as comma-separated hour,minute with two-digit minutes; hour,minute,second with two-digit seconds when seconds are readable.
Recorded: 10,18
